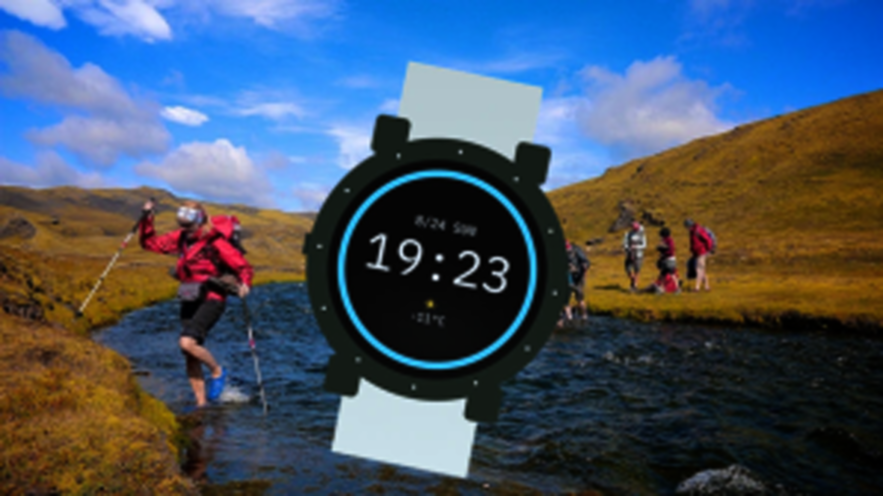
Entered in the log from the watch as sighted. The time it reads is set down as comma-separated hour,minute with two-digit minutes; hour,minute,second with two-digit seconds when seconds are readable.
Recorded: 19,23
